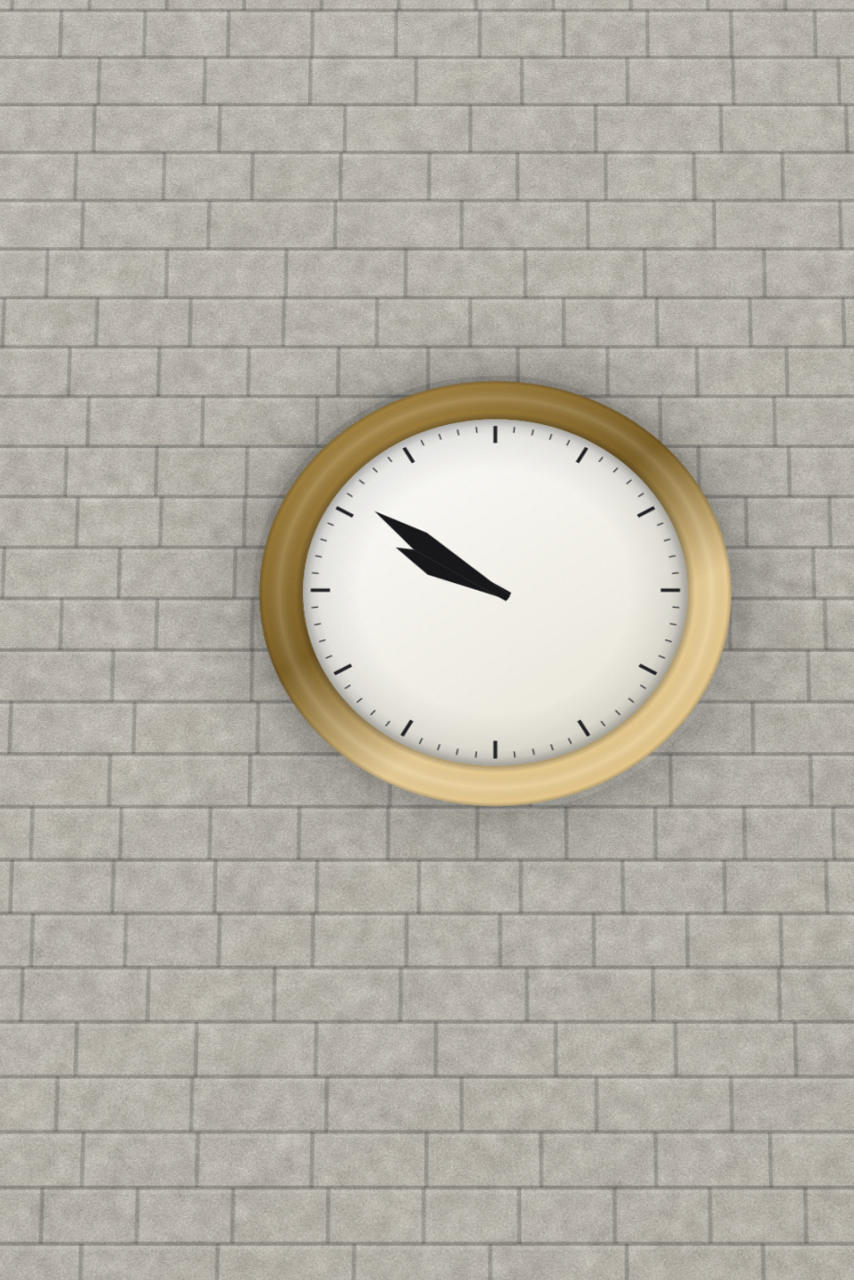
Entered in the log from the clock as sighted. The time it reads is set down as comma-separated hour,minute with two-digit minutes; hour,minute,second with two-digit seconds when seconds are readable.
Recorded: 9,51
